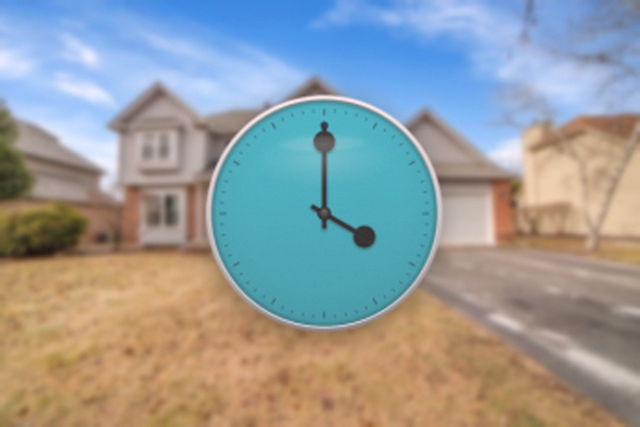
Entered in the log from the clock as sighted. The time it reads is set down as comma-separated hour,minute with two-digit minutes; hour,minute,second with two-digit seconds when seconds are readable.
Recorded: 4,00
